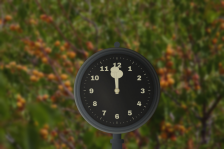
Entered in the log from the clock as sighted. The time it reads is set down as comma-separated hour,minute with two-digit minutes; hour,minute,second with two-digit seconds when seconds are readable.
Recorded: 11,59
